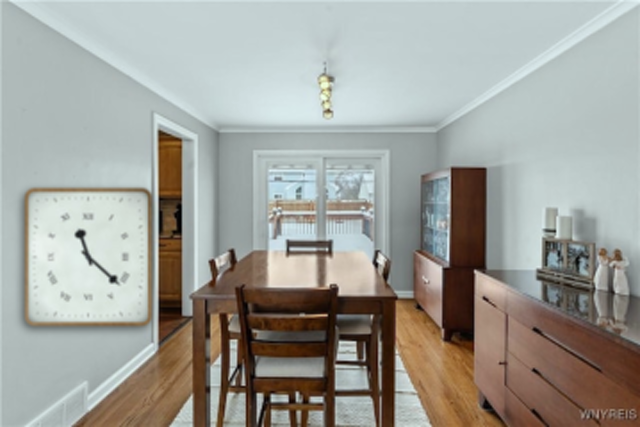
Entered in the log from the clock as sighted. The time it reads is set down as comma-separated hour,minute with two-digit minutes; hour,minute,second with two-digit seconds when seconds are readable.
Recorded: 11,22
